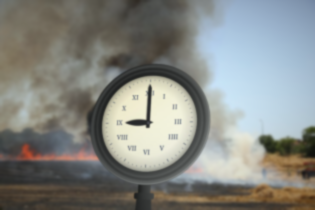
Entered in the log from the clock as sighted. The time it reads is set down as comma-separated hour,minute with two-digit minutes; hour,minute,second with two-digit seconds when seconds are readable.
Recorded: 9,00
